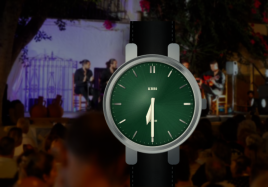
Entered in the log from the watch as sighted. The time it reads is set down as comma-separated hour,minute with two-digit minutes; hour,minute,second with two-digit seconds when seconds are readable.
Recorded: 6,30
